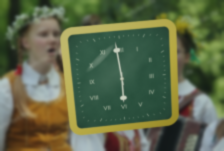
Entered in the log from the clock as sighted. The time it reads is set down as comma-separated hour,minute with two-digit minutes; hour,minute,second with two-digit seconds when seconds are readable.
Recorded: 5,59
